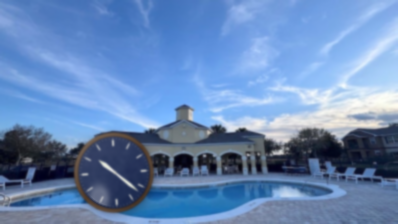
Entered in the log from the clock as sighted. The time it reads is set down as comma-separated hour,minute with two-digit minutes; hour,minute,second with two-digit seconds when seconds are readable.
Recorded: 10,22
